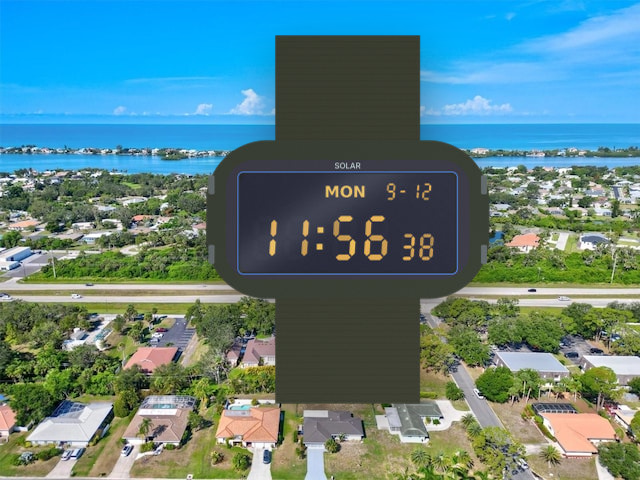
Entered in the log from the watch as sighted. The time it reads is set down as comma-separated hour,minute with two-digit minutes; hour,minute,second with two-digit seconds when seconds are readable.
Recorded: 11,56,38
